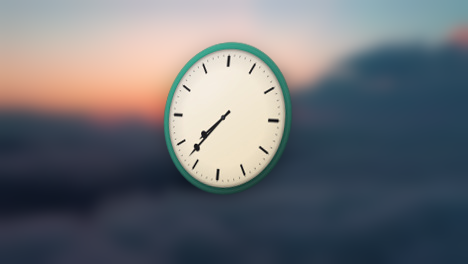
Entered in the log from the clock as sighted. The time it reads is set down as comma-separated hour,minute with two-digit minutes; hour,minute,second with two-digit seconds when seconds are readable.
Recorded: 7,37
